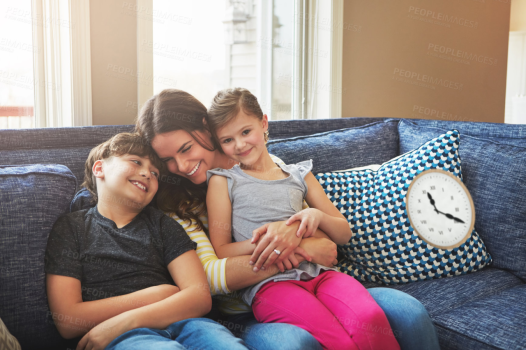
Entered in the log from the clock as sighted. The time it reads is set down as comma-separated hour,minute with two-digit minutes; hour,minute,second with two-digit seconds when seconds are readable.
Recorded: 11,19
